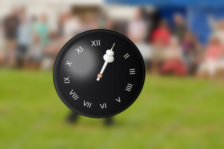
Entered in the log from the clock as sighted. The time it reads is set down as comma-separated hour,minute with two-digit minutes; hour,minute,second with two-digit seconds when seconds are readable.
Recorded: 1,05
